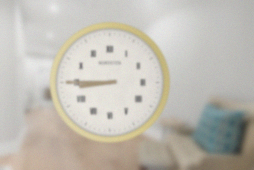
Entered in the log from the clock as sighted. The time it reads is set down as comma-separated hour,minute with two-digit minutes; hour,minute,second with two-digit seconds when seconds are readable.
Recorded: 8,45
